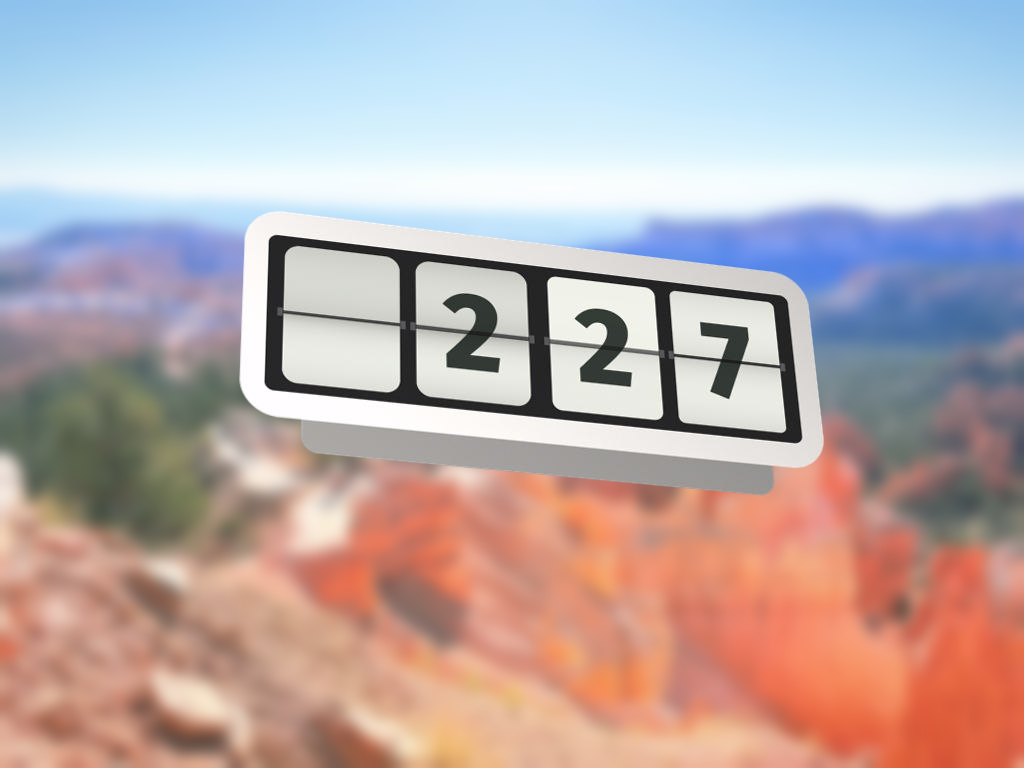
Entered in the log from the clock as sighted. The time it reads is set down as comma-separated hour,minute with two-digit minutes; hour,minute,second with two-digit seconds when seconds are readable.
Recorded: 2,27
